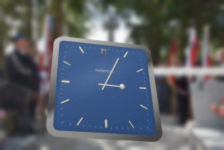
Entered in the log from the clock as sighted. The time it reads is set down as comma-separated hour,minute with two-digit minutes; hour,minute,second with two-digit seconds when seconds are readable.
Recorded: 3,04
